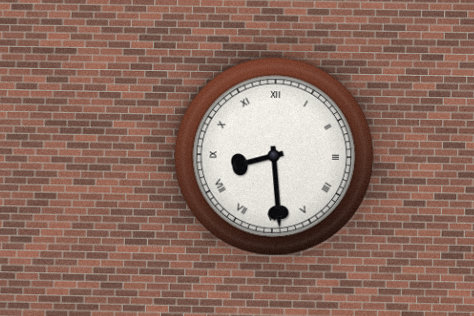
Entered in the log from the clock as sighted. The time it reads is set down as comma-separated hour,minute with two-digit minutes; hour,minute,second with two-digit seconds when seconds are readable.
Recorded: 8,29
